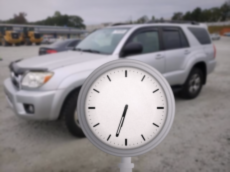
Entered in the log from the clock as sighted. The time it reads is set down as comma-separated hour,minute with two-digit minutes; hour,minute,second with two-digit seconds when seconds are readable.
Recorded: 6,33
